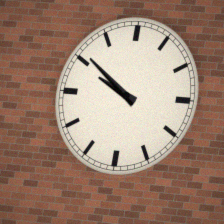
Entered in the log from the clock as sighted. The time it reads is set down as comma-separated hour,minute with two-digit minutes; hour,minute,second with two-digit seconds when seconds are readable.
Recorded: 9,51
